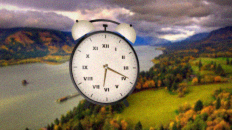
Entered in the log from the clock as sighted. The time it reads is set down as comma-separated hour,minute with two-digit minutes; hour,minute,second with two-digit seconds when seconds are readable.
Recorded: 6,19
